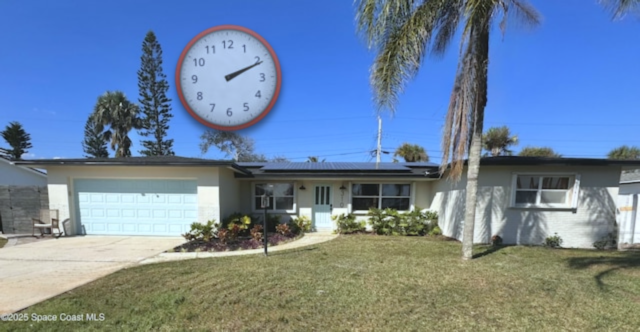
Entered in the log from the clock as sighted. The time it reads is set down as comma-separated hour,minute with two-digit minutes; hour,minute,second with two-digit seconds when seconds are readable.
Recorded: 2,11
